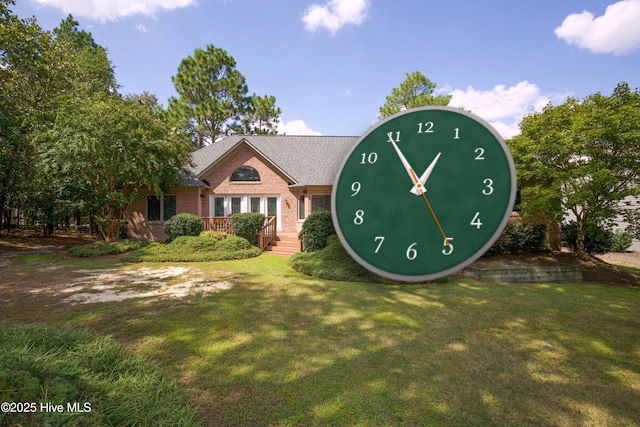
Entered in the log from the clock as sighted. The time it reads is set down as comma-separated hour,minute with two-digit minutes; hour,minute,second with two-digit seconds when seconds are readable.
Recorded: 12,54,25
